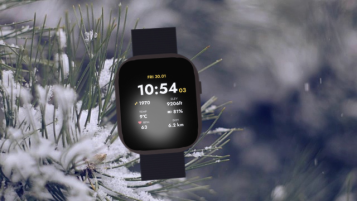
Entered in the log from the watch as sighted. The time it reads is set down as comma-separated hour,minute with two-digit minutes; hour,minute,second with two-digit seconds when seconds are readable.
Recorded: 10,54
